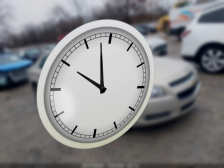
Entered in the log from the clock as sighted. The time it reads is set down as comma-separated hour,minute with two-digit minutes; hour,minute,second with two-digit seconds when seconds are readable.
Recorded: 9,58
